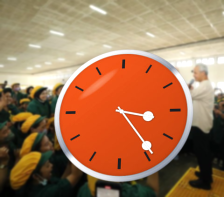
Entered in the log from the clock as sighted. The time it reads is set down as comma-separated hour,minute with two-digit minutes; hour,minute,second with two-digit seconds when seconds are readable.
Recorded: 3,24
